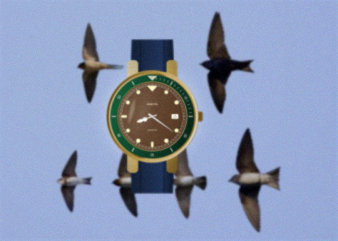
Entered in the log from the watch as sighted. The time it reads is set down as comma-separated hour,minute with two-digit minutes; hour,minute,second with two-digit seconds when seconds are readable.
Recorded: 8,21
